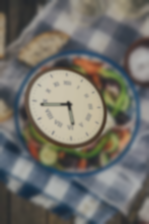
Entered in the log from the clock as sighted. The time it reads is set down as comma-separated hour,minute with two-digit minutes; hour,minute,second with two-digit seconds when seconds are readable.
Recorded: 5,44
